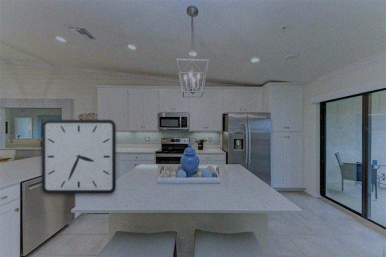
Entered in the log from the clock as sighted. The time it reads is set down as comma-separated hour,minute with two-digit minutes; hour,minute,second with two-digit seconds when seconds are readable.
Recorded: 3,34
